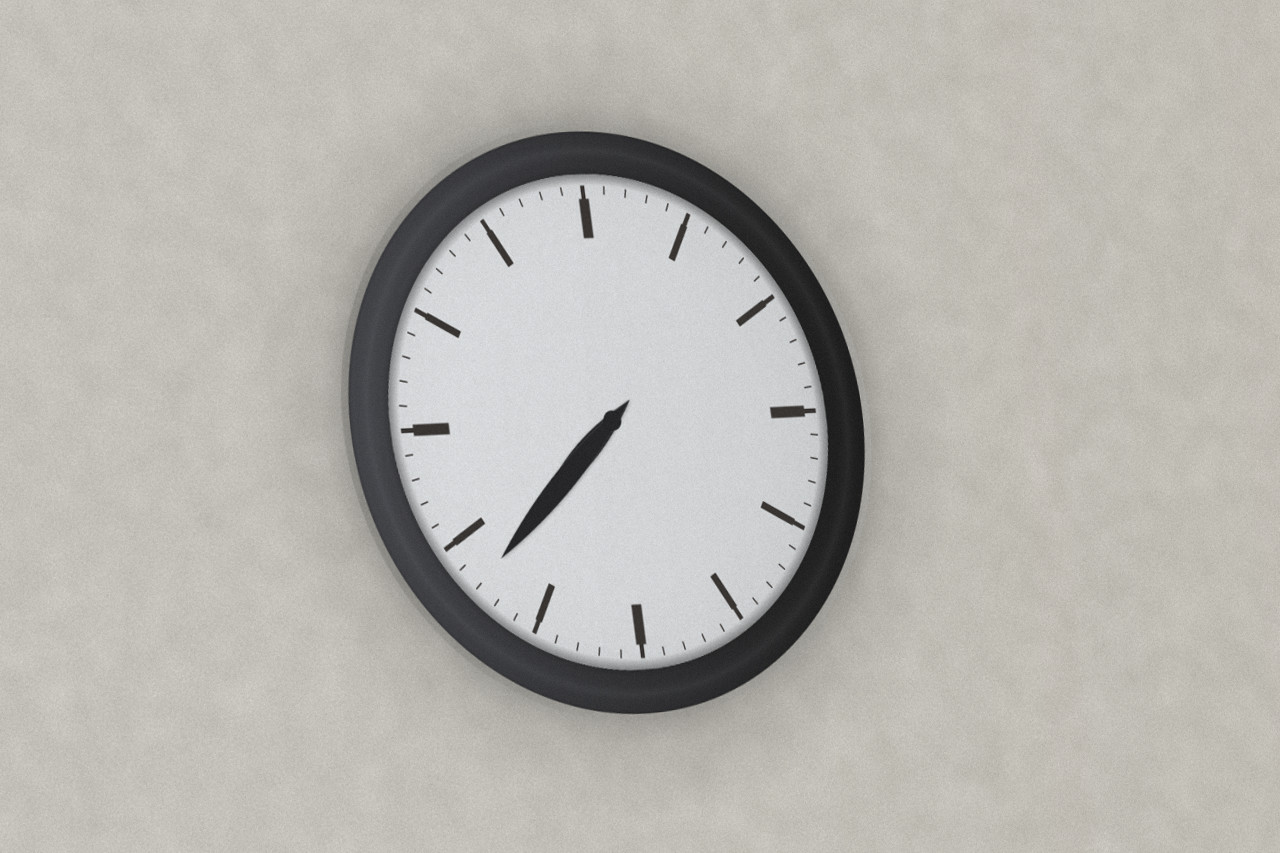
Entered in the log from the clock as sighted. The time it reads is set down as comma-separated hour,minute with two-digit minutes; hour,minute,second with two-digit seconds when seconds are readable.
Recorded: 7,38
